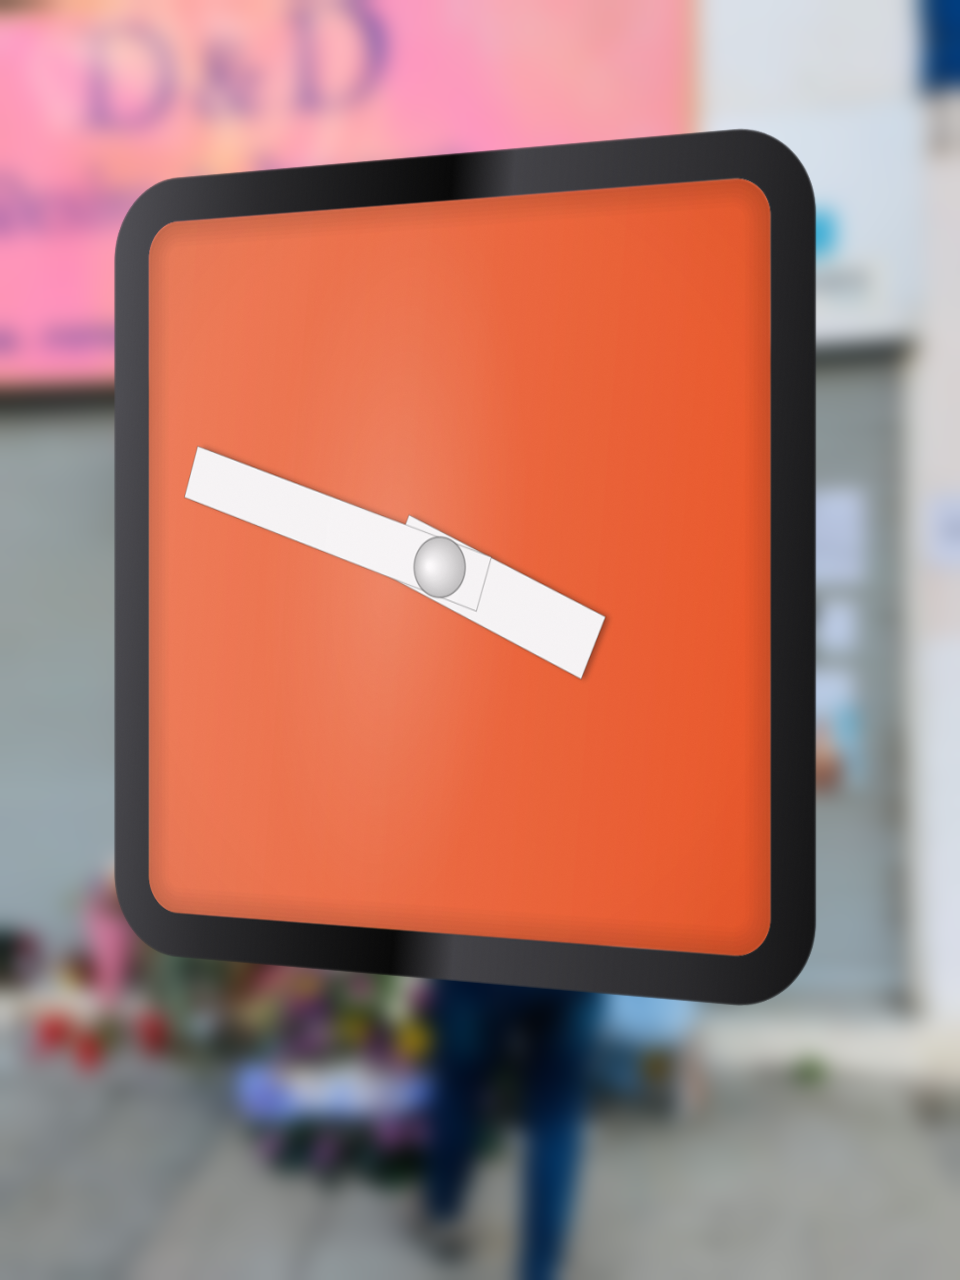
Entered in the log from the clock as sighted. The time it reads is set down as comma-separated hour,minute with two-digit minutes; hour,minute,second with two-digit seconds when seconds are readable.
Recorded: 3,48
